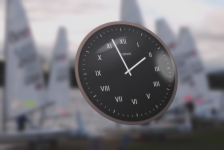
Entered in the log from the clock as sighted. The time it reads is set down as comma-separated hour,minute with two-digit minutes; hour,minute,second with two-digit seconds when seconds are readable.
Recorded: 1,57
